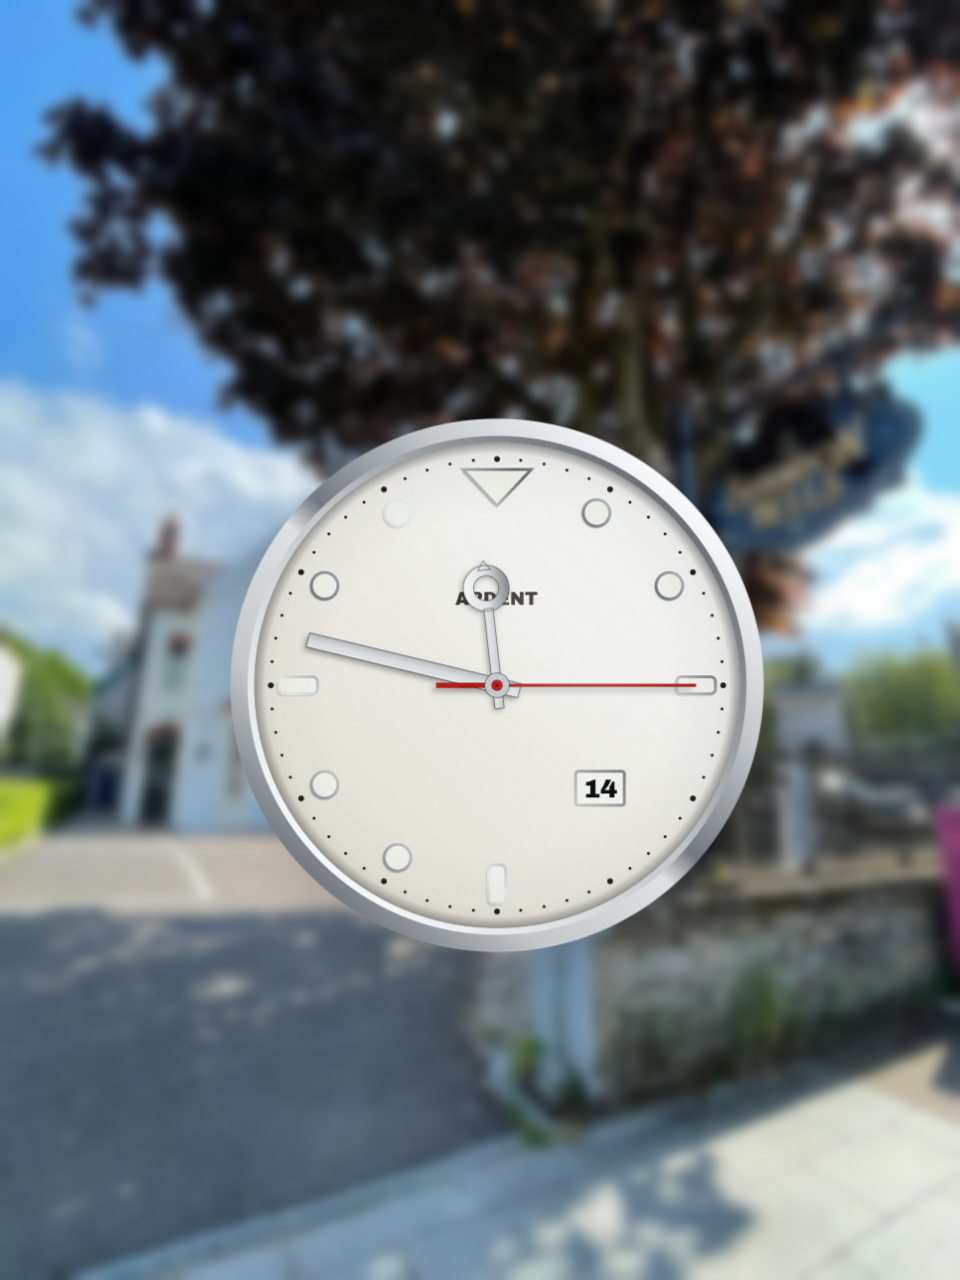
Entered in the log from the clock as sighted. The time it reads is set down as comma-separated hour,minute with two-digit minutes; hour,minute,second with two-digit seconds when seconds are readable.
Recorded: 11,47,15
